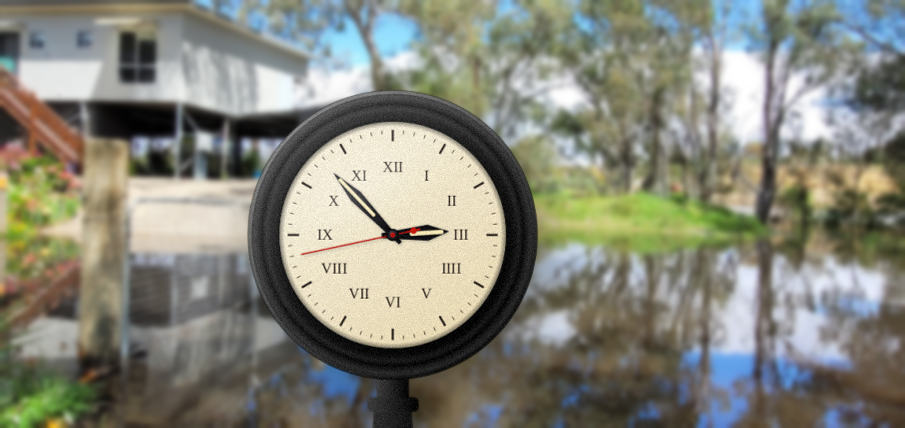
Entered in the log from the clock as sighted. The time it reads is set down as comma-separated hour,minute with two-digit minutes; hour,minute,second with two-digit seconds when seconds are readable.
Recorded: 2,52,43
